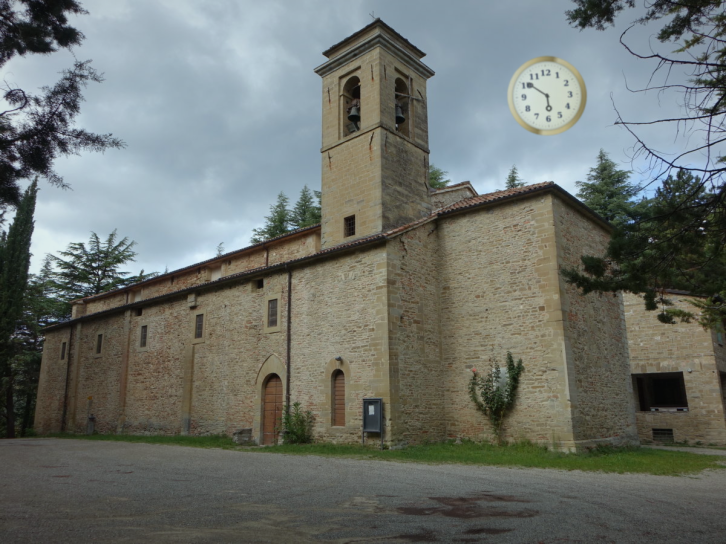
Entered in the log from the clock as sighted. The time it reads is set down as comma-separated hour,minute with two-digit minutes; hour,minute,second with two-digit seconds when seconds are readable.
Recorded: 5,51
